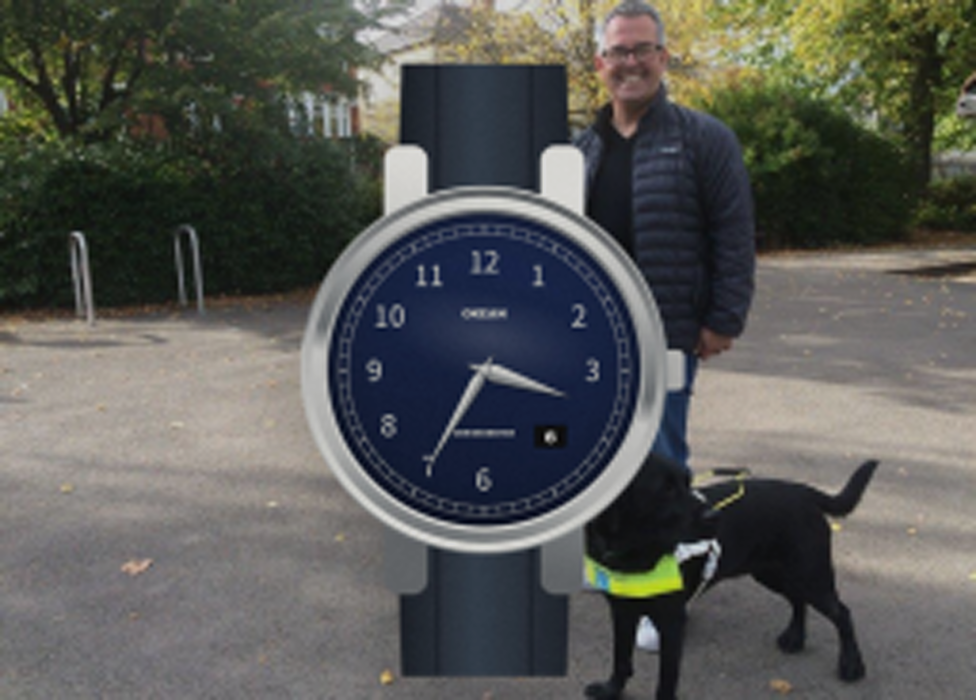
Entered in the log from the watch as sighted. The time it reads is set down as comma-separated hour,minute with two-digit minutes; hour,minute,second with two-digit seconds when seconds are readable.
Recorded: 3,35
